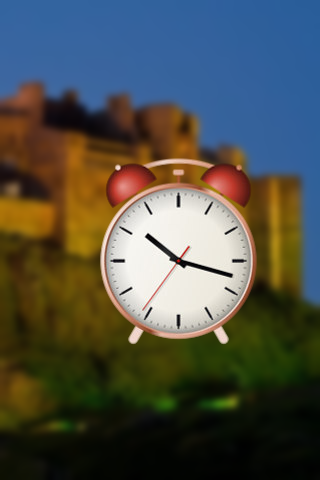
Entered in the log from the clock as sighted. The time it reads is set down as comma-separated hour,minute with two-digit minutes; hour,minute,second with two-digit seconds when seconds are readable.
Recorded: 10,17,36
